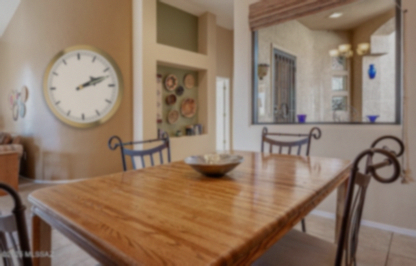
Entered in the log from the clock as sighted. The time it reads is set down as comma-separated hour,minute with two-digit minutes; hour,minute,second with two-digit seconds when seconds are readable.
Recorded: 2,12
